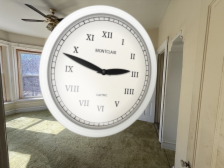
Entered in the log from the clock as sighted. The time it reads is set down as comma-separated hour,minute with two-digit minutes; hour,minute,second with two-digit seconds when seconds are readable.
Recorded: 2,48
